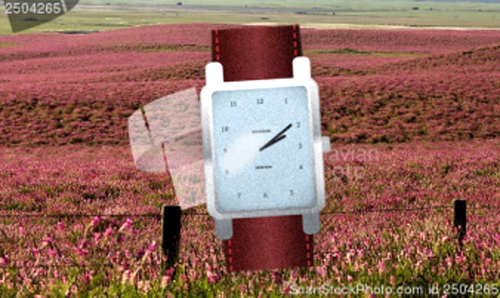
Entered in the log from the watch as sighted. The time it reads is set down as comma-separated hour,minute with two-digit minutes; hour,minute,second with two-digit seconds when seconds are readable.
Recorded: 2,09
